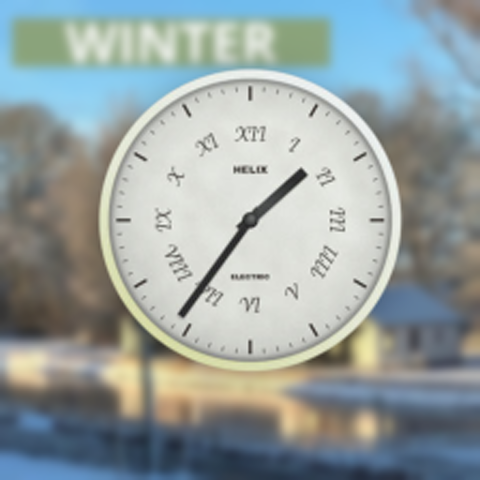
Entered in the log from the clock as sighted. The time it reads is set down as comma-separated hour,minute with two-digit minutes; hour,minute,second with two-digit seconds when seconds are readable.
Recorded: 1,36
